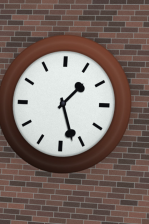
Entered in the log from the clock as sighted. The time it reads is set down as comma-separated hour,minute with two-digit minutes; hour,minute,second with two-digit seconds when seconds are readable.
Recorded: 1,27
